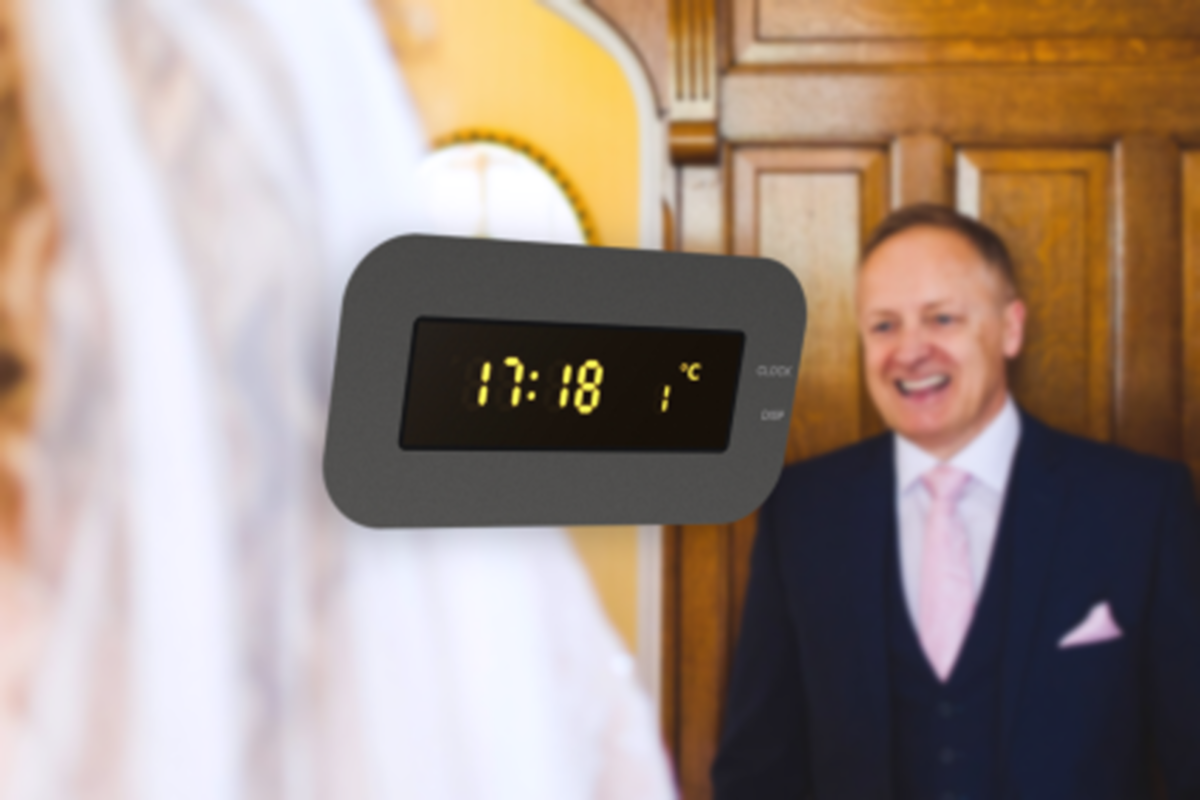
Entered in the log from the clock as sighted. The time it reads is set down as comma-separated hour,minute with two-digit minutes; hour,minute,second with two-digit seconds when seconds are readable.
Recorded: 17,18
